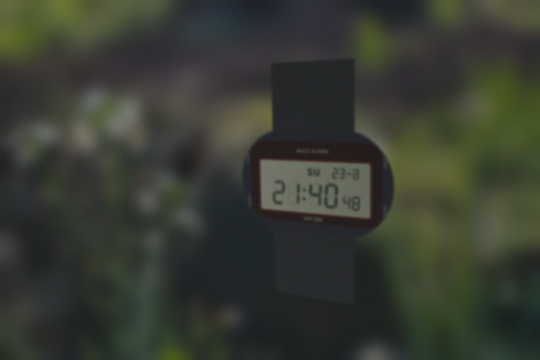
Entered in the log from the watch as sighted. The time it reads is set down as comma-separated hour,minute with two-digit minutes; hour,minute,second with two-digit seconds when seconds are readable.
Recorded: 21,40,48
